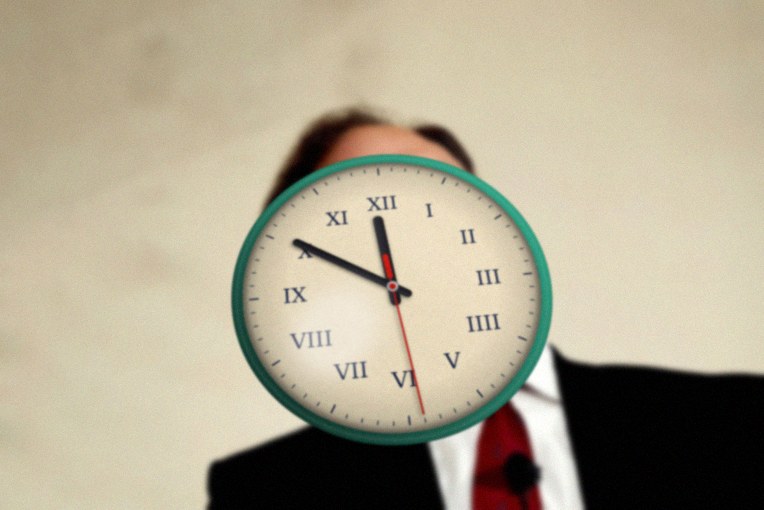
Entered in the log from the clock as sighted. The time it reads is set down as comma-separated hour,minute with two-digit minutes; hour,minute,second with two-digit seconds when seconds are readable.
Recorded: 11,50,29
